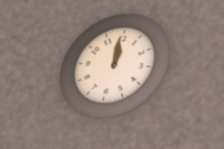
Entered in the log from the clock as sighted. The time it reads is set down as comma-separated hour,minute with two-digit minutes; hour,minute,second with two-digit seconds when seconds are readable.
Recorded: 11,59
